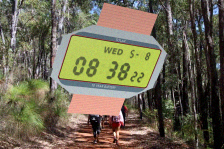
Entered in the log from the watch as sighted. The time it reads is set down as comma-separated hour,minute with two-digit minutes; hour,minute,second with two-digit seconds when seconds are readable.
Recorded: 8,38,22
